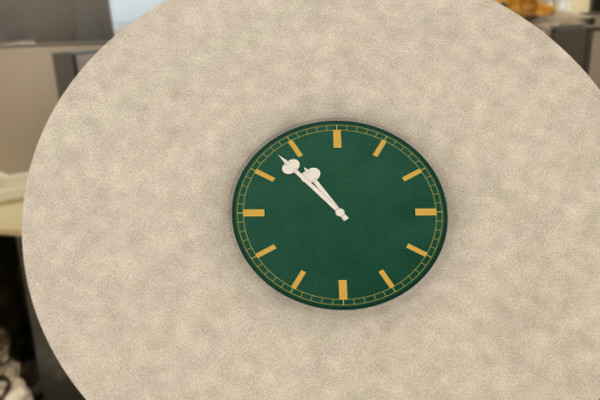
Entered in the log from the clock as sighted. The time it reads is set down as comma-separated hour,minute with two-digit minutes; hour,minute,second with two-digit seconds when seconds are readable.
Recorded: 10,53
